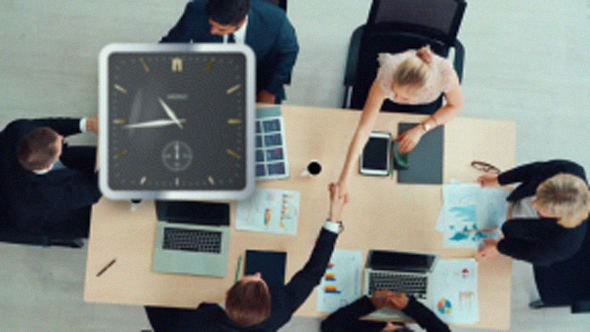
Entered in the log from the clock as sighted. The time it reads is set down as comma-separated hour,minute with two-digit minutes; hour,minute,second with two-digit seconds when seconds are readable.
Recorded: 10,44
